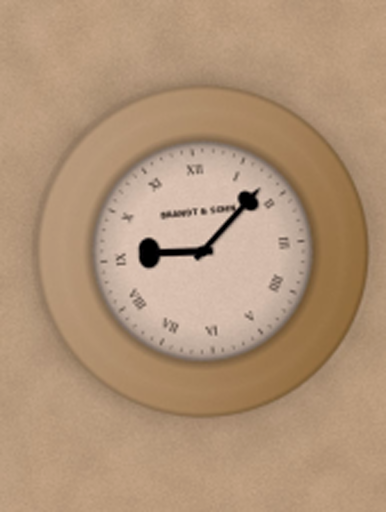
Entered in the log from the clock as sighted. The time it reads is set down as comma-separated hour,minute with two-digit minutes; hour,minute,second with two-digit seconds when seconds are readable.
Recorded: 9,08
